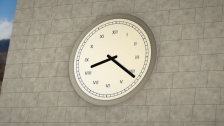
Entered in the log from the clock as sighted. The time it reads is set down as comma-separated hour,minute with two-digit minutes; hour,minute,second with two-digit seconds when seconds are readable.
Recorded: 8,21
